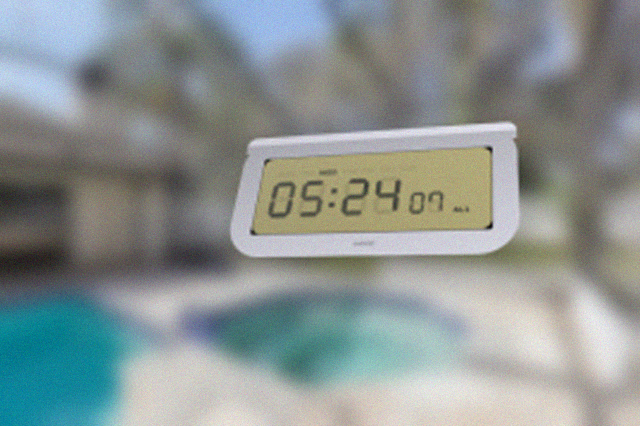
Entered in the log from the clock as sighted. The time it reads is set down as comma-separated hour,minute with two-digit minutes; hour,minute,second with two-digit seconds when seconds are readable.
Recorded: 5,24,07
